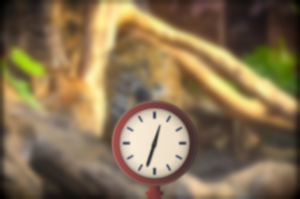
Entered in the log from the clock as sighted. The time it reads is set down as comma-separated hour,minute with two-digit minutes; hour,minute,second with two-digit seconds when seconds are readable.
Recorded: 12,33
